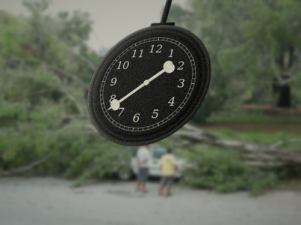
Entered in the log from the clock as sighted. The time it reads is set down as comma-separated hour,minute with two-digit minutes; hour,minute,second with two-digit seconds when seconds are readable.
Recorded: 1,38
